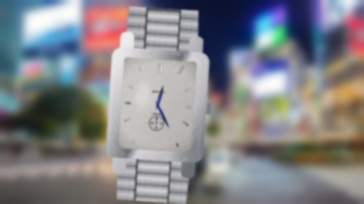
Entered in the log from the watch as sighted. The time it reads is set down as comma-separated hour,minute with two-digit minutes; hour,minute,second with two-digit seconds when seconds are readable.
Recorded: 12,25
